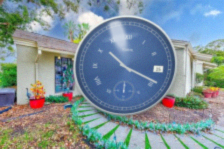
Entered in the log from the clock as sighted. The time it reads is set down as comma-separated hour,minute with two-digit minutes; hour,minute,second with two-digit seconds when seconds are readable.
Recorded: 10,19
